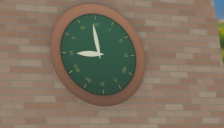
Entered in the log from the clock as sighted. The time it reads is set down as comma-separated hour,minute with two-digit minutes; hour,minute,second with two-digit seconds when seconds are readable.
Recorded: 8,59
